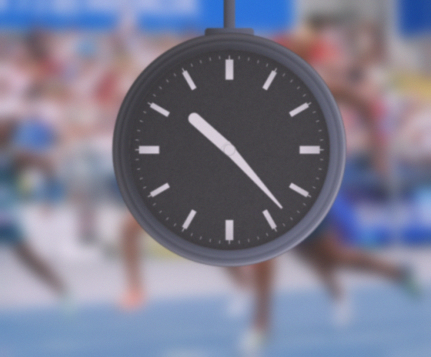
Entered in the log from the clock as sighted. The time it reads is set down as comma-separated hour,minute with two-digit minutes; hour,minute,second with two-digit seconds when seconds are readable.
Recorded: 10,23
